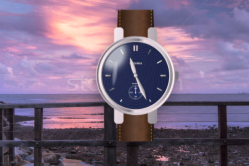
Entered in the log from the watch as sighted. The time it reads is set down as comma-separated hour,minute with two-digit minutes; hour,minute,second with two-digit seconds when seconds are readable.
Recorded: 11,26
